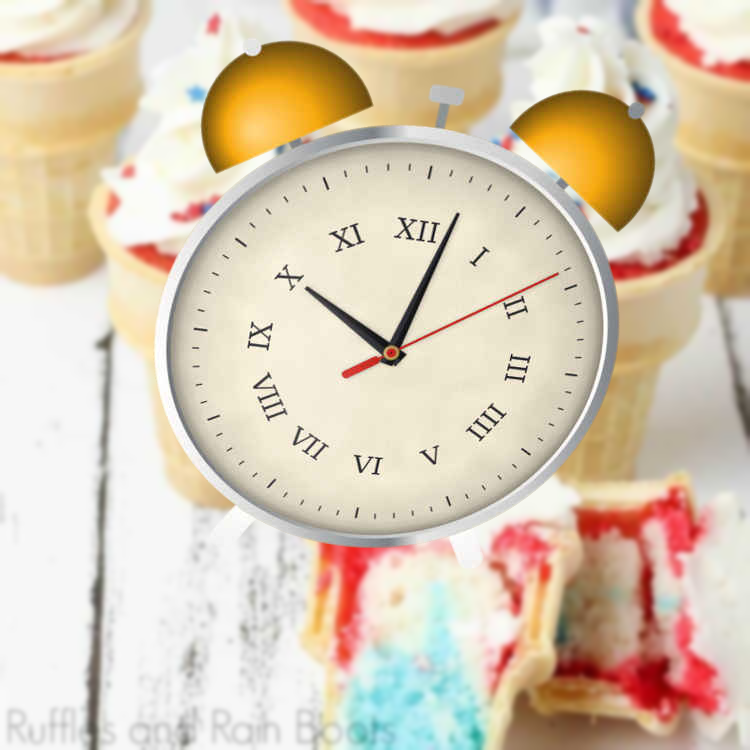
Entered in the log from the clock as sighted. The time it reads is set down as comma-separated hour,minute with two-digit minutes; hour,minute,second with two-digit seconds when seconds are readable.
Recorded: 10,02,09
